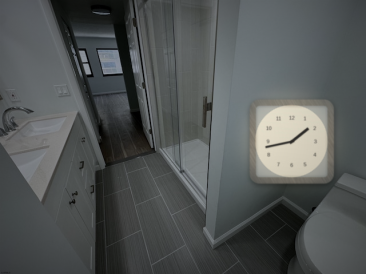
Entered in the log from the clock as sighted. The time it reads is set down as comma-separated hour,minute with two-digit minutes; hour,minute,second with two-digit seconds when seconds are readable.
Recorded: 1,43
